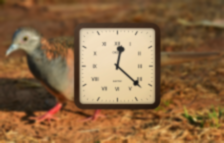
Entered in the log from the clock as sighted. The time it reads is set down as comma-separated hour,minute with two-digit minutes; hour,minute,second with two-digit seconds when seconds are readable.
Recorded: 12,22
